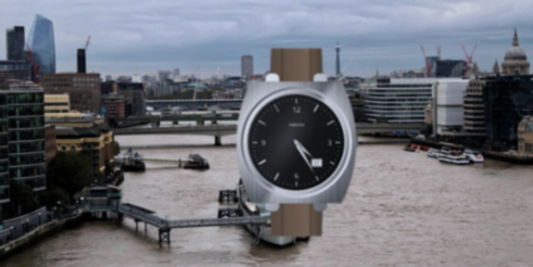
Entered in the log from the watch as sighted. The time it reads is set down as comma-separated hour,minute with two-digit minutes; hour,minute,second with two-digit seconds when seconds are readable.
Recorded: 4,25
